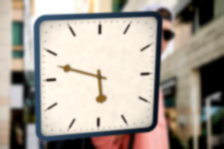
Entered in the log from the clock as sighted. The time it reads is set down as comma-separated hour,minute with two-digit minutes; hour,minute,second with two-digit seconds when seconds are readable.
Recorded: 5,48
